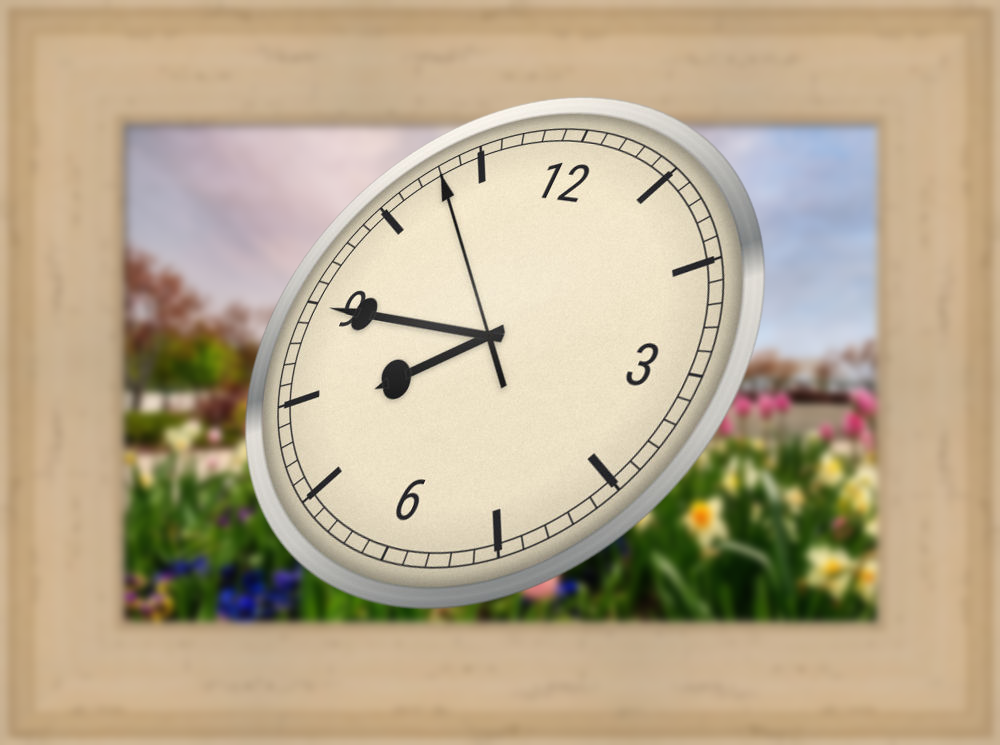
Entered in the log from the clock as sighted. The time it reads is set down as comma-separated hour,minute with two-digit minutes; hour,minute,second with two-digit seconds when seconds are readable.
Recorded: 7,44,53
